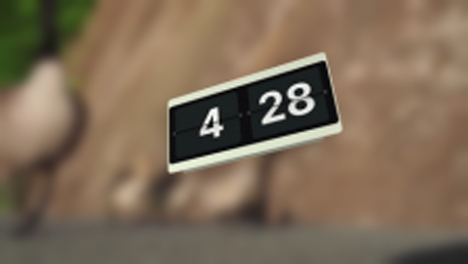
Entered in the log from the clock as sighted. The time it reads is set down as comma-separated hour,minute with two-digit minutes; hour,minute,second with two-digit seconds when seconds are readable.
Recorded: 4,28
